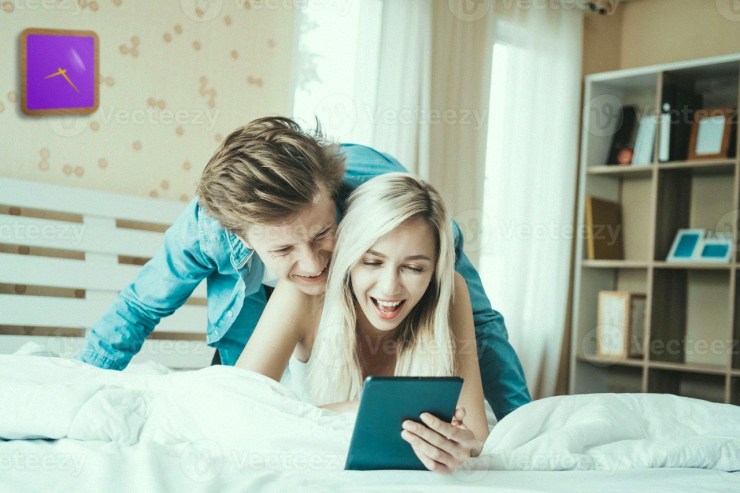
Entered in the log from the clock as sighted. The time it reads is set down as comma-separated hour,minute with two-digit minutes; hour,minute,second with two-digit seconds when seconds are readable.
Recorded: 8,23
